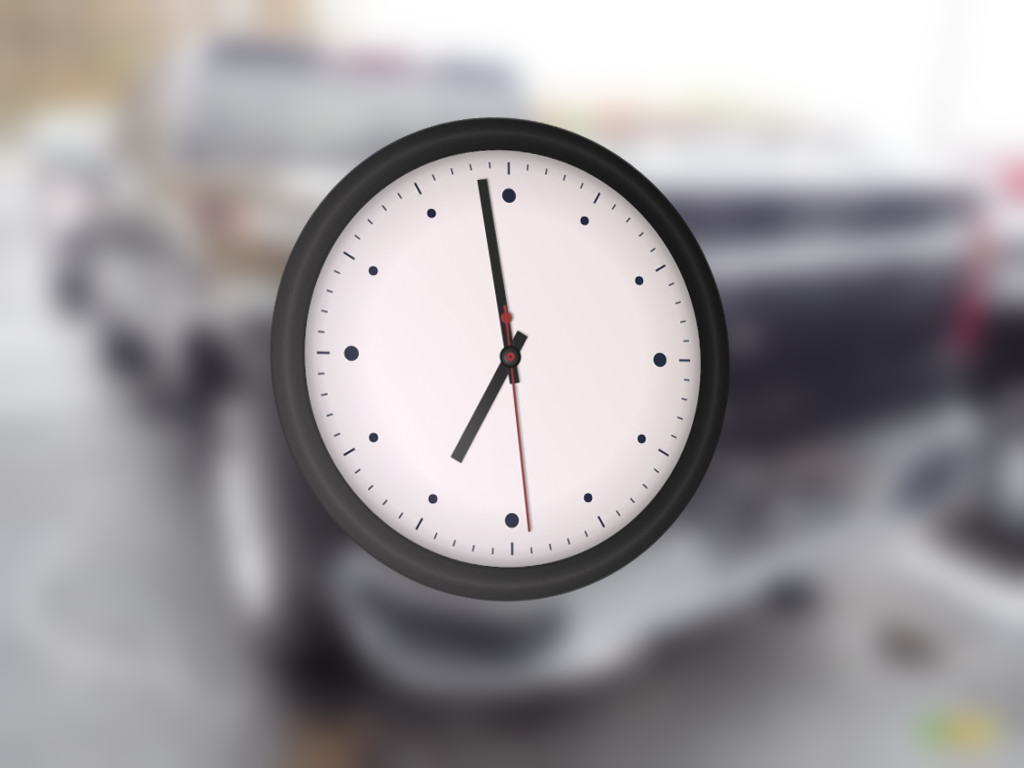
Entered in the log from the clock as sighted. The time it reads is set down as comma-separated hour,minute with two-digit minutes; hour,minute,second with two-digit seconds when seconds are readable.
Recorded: 6,58,29
